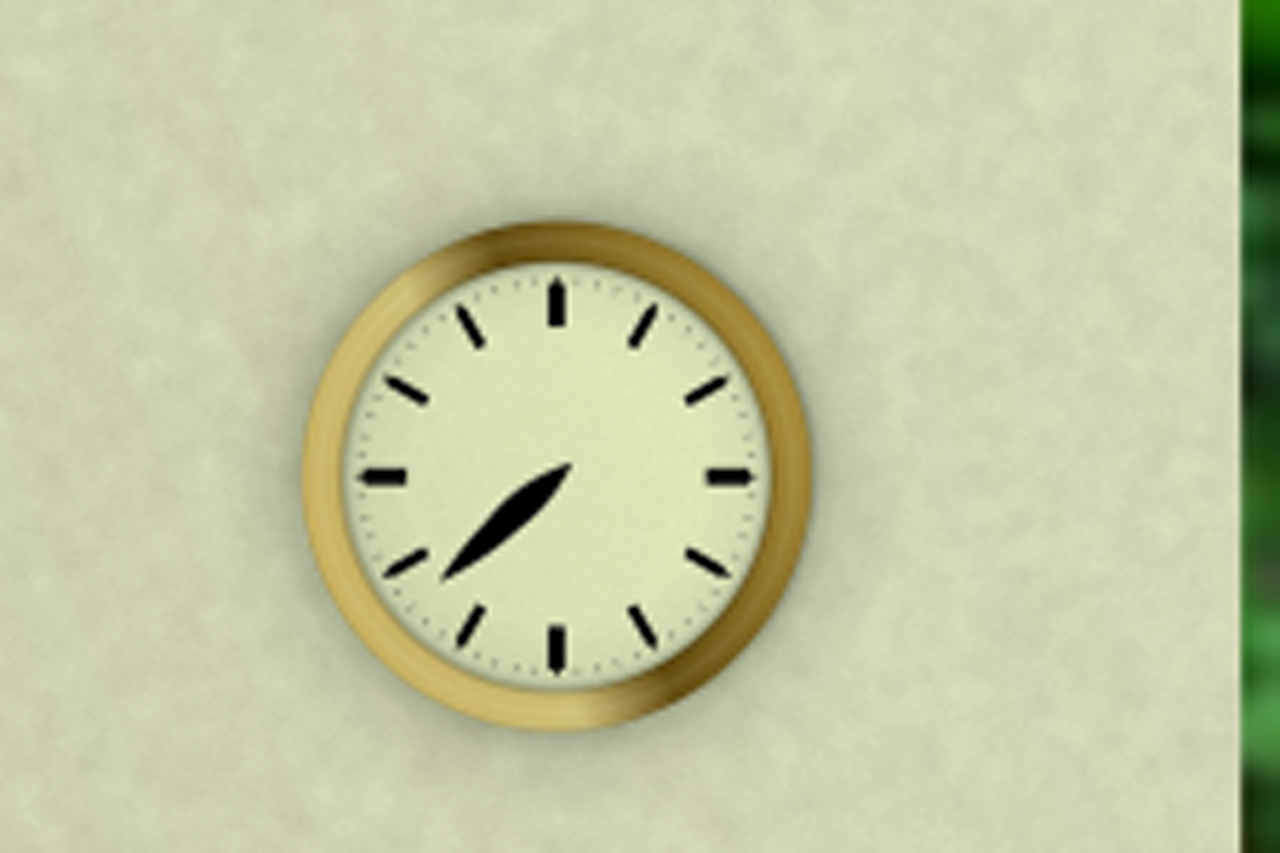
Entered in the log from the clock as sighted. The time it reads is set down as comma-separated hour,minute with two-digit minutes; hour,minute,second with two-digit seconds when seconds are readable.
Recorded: 7,38
